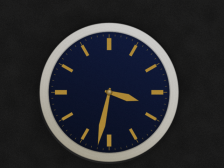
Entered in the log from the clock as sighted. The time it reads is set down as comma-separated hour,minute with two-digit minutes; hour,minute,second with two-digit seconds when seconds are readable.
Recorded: 3,32
